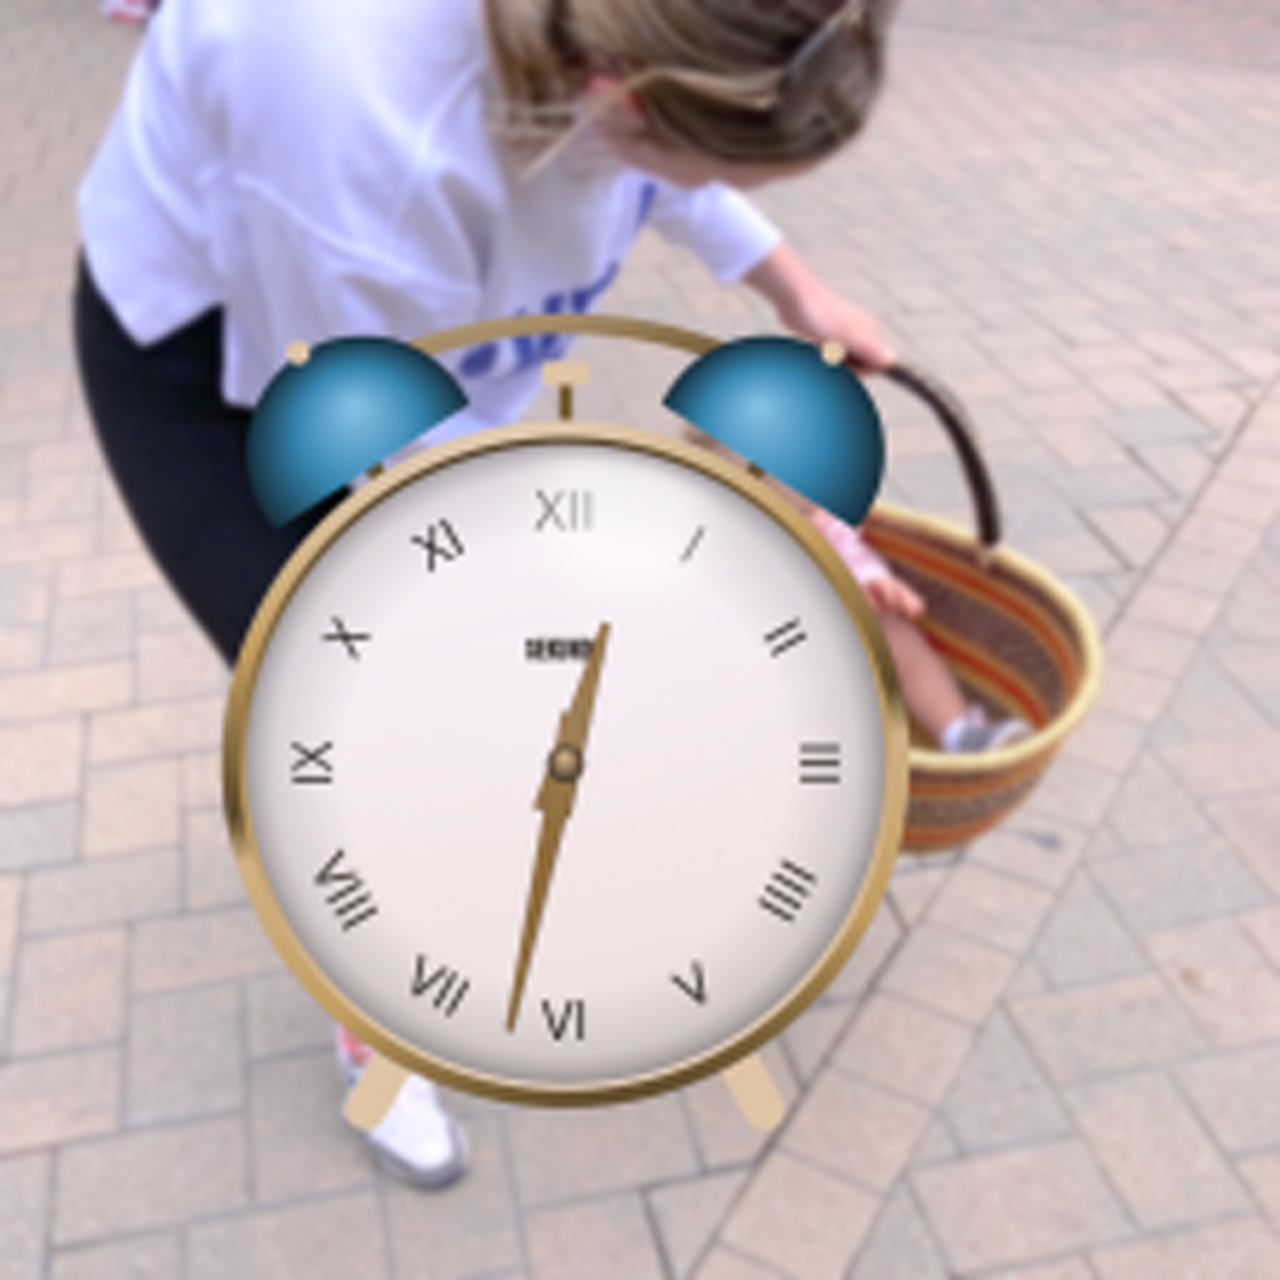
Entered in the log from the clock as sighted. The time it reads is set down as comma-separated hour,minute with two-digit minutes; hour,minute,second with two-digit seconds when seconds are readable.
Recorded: 12,32
